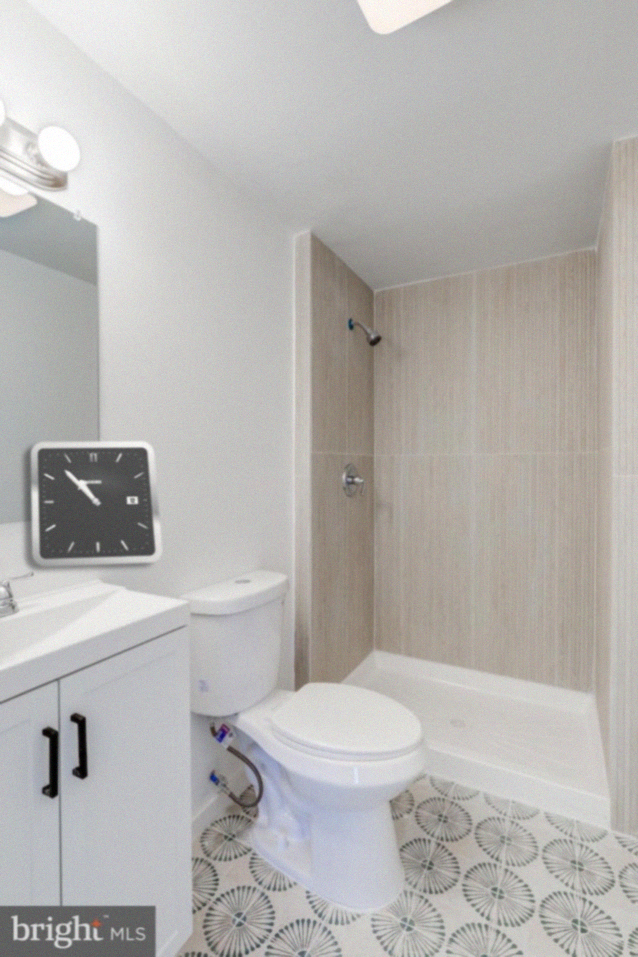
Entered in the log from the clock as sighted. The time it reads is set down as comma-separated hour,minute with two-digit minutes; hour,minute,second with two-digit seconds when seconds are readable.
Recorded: 10,53
